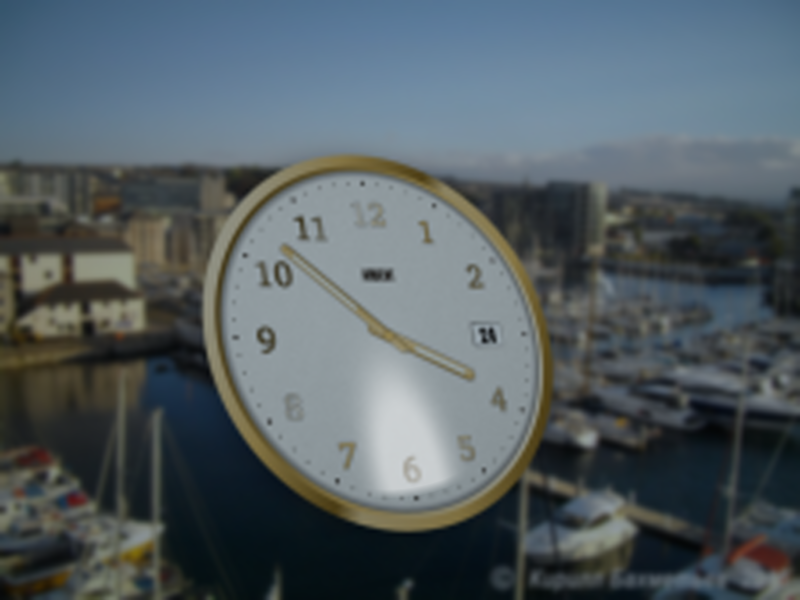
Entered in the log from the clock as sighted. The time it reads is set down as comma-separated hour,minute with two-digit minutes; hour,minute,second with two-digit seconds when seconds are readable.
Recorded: 3,52
